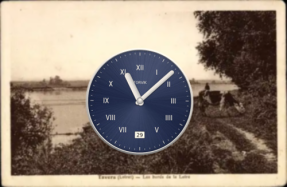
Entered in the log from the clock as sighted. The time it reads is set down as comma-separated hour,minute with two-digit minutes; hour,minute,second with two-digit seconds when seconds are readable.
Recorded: 11,08
